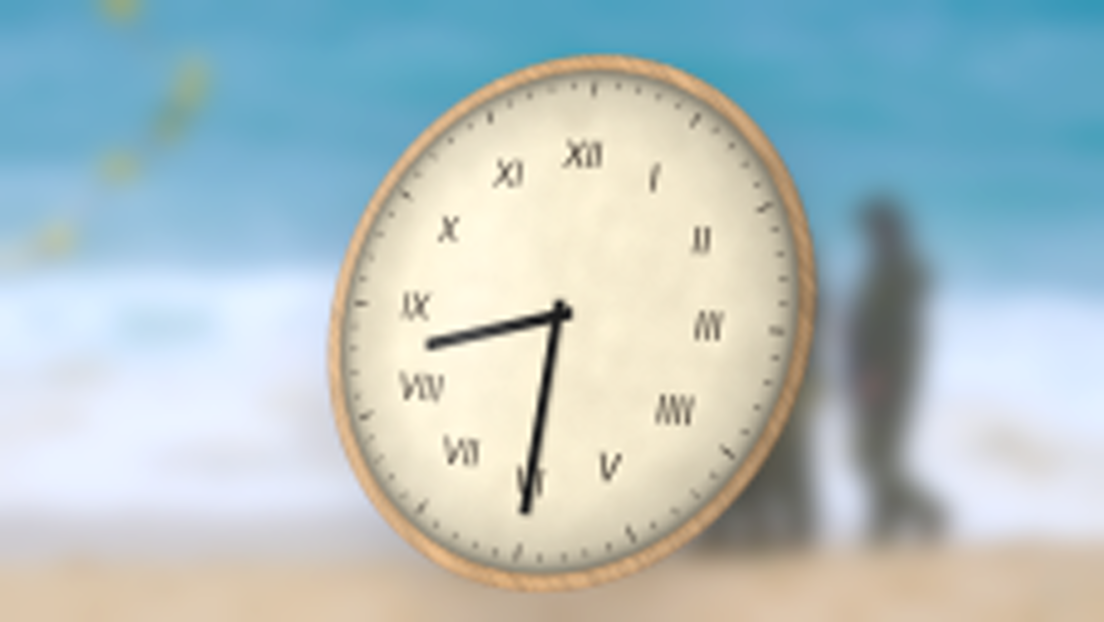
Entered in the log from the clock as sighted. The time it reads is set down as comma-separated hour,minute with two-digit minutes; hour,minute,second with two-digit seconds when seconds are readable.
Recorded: 8,30
